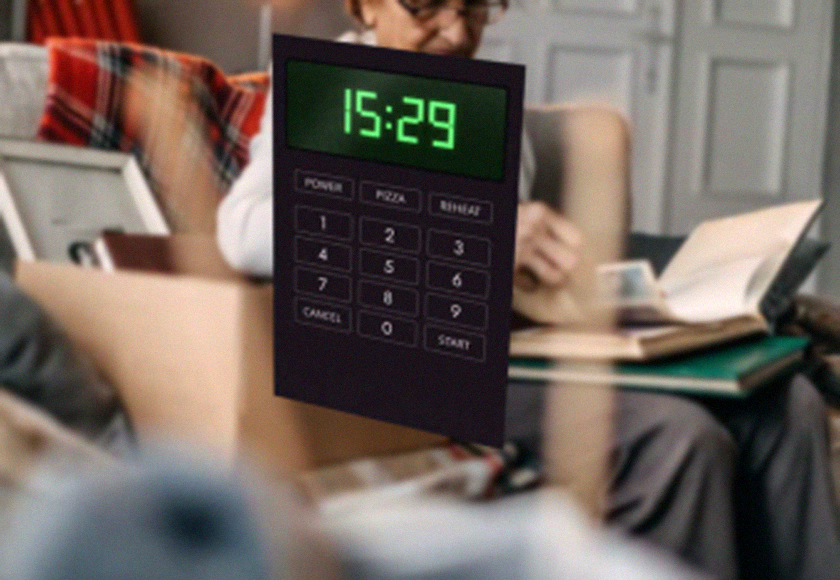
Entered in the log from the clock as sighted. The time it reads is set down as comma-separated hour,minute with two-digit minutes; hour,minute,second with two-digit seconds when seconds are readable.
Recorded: 15,29
